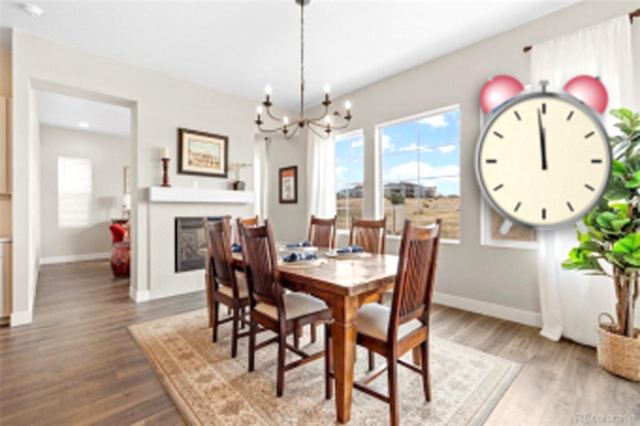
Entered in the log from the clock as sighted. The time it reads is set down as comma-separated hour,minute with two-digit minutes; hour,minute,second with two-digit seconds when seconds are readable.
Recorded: 11,59
